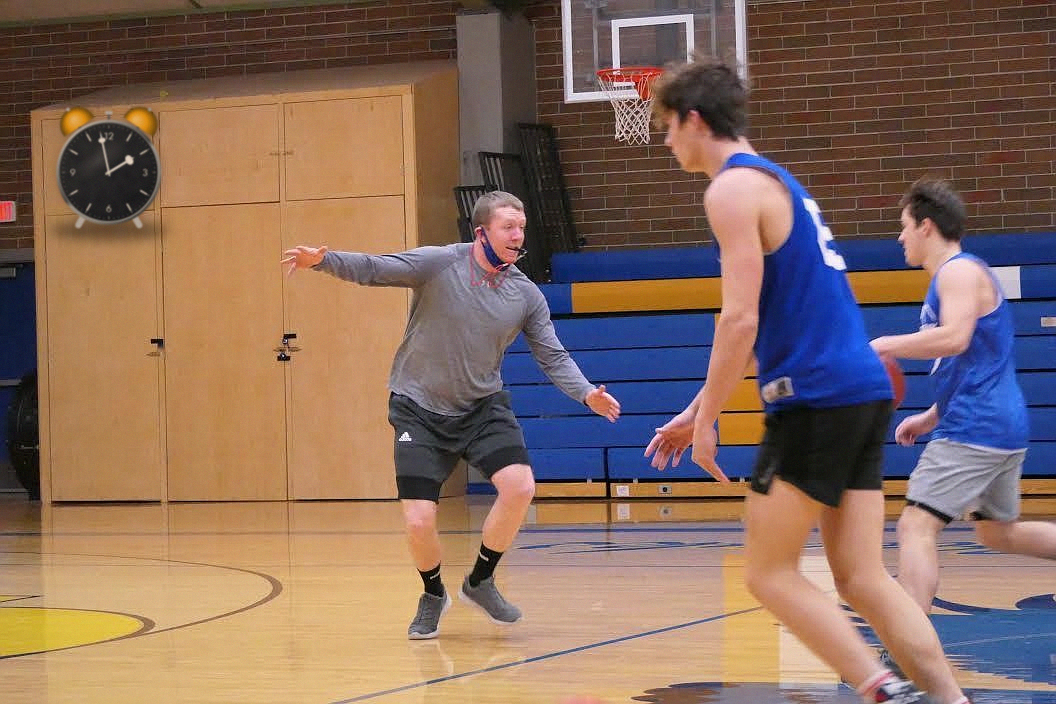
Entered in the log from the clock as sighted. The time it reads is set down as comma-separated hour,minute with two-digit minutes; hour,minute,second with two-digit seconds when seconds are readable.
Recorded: 1,58
